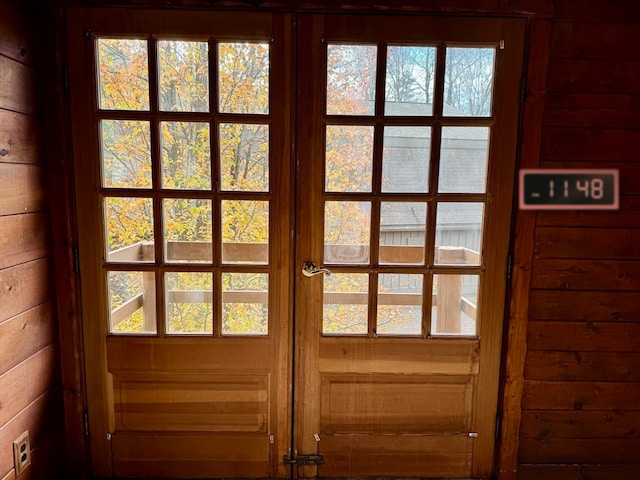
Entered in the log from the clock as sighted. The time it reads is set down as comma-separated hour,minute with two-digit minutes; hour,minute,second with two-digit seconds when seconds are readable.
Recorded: 11,48
